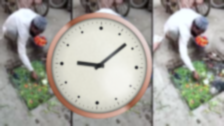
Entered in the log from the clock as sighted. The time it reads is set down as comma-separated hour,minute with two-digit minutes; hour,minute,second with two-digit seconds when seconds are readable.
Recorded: 9,08
